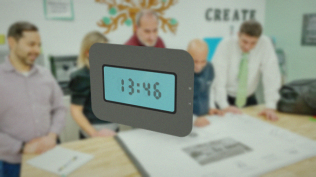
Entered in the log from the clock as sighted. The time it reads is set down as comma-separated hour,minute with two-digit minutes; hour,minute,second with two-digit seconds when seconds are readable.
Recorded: 13,46
